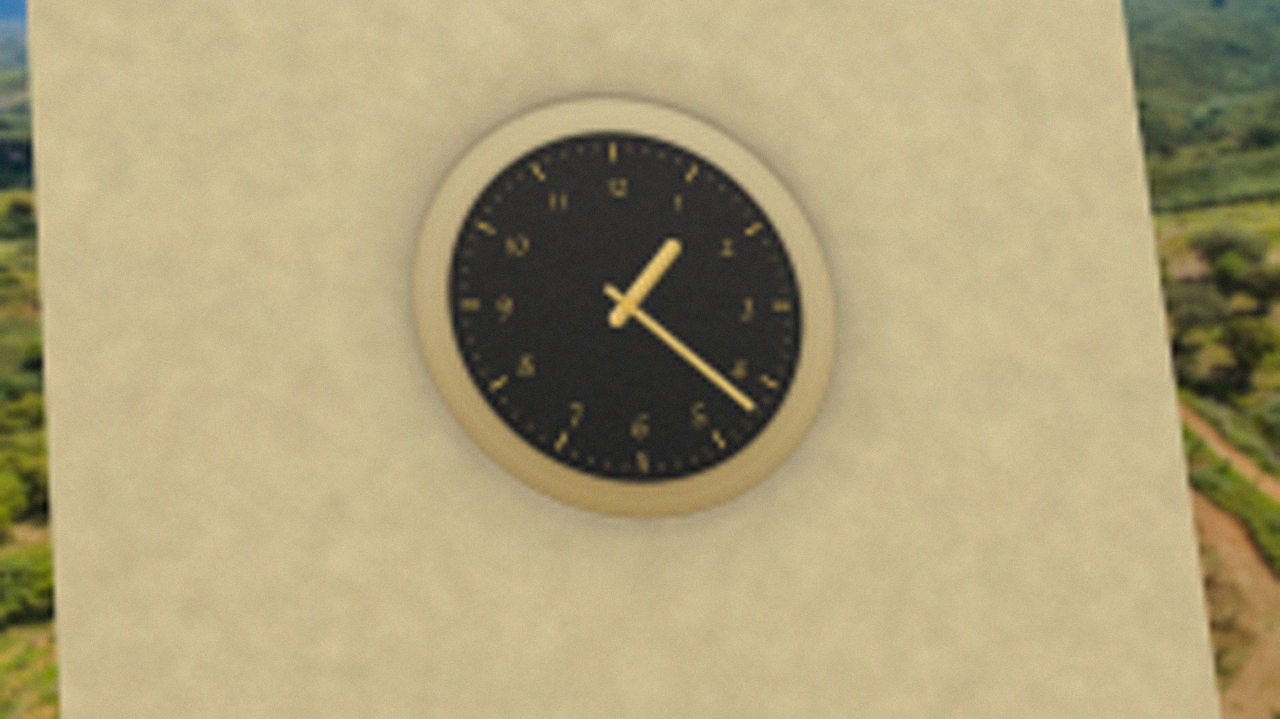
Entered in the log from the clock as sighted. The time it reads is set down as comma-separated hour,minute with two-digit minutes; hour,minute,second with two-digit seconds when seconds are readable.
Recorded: 1,22
